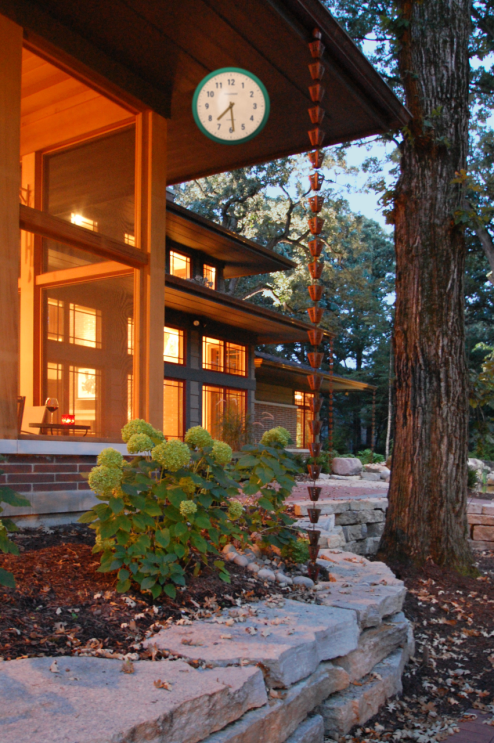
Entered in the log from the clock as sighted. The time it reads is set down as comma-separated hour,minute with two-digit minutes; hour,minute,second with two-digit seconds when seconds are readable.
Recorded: 7,29
